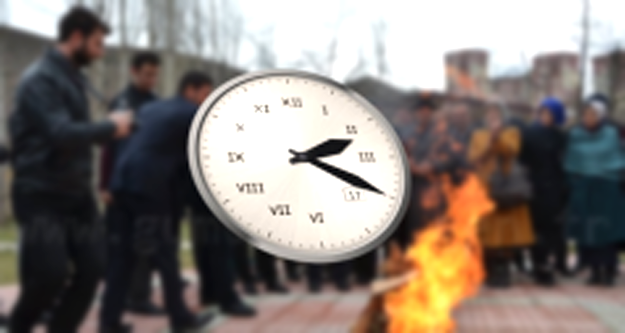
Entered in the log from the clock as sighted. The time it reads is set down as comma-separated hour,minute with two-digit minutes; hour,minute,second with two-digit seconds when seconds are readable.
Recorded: 2,20
